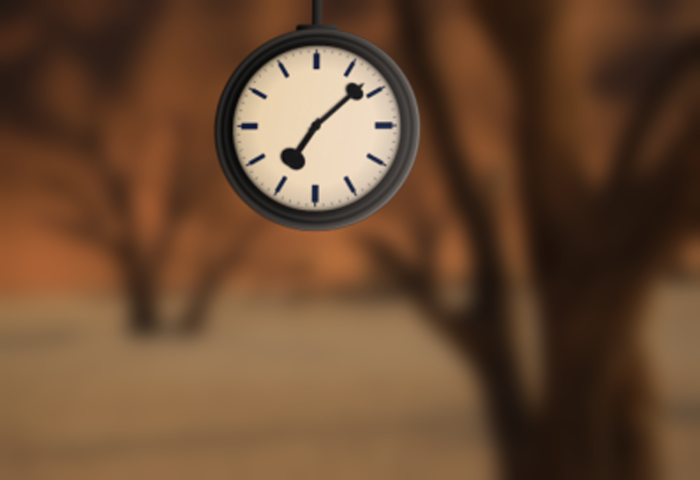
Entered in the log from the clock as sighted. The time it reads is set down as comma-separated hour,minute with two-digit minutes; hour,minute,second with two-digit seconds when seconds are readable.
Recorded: 7,08
